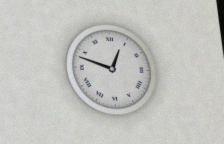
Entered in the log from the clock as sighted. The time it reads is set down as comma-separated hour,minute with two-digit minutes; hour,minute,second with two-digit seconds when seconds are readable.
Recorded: 12,48
